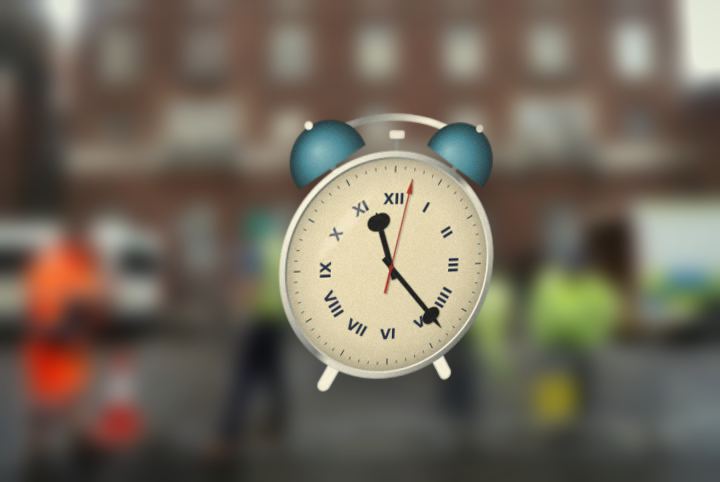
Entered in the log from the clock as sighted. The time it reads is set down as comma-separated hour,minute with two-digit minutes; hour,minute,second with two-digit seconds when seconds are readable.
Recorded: 11,23,02
